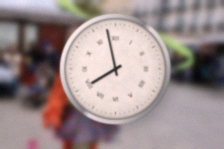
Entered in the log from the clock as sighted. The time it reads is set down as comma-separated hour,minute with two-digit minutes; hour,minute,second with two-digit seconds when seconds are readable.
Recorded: 7,58
